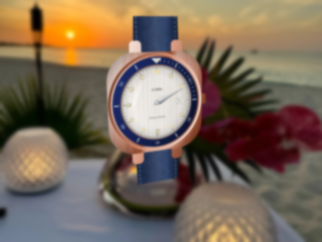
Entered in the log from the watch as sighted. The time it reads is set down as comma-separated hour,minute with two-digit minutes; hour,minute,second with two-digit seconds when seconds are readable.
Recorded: 2,11
